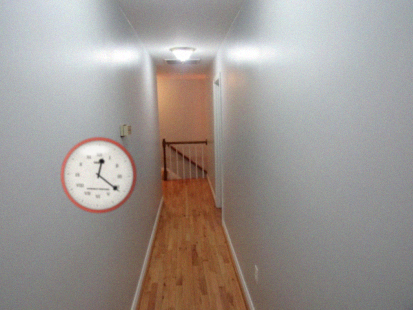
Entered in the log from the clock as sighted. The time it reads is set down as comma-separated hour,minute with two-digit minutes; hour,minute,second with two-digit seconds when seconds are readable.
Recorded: 12,21
